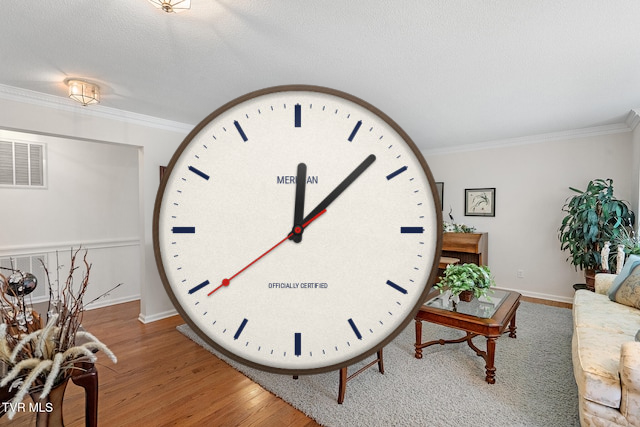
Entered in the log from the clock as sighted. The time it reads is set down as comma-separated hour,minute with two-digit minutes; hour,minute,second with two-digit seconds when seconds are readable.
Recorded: 12,07,39
